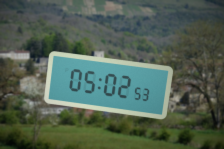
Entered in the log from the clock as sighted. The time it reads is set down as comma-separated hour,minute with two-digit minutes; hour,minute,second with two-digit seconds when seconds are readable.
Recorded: 5,02,53
